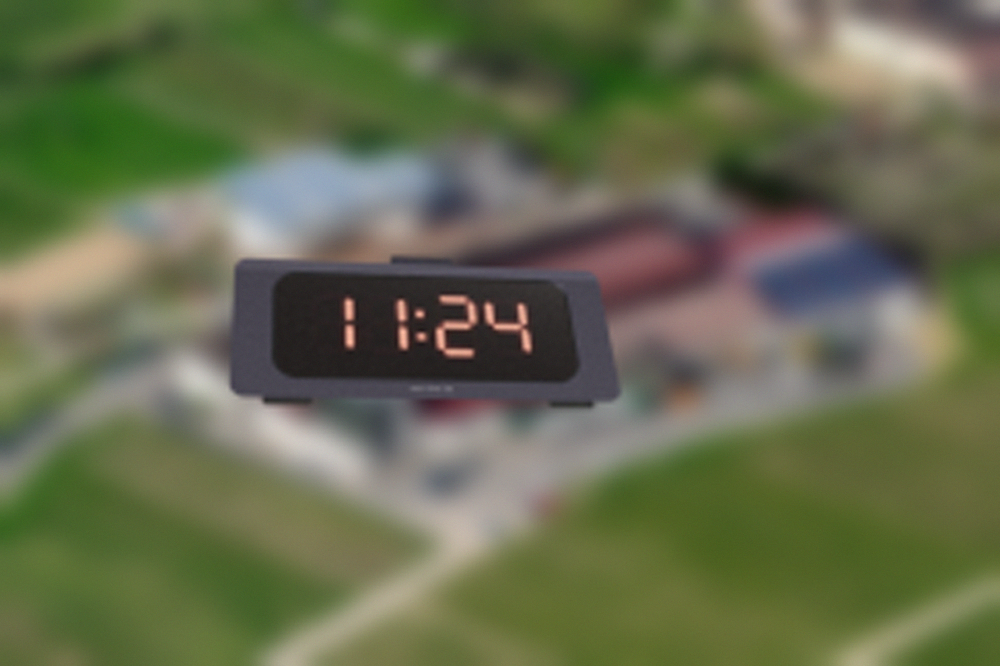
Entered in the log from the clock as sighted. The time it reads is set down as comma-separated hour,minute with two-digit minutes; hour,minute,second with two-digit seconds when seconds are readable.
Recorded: 11,24
